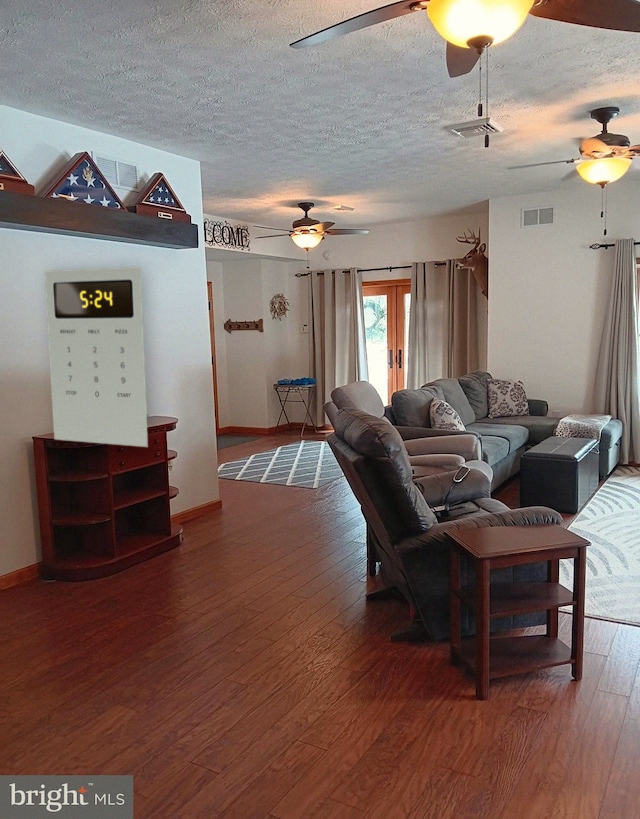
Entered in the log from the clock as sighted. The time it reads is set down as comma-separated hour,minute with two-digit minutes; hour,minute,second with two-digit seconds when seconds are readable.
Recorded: 5,24
